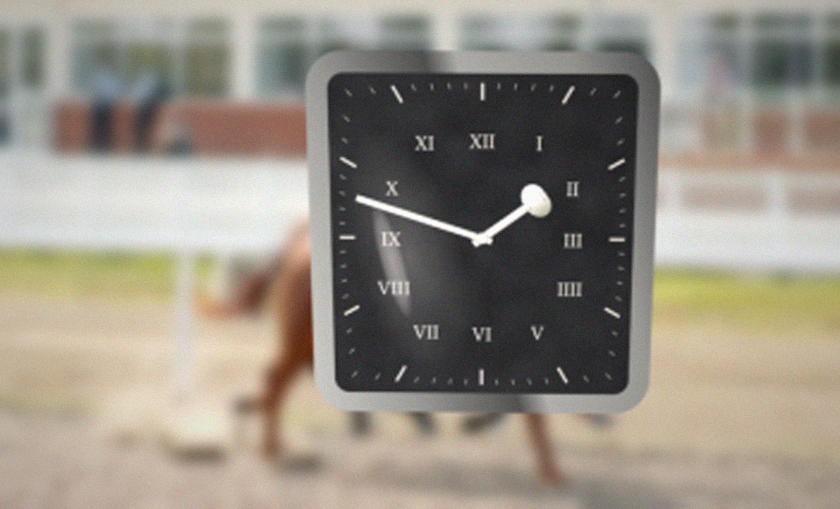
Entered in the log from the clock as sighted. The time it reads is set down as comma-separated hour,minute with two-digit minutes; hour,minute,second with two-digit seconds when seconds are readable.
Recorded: 1,48
